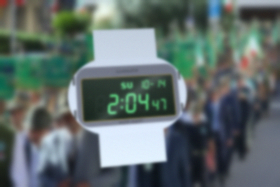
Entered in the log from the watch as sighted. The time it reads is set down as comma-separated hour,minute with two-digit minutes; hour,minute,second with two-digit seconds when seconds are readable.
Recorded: 2,04
